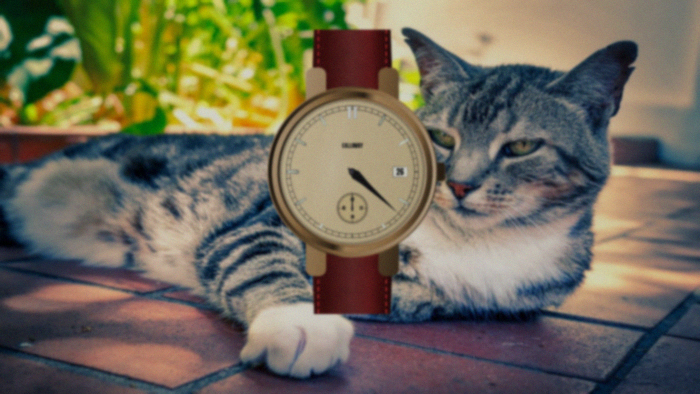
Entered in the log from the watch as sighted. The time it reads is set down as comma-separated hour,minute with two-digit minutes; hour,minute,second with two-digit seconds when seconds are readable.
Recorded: 4,22
